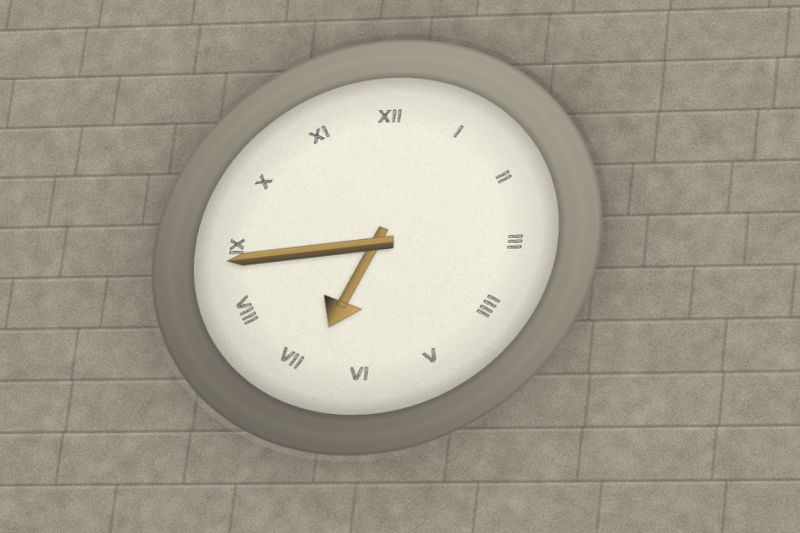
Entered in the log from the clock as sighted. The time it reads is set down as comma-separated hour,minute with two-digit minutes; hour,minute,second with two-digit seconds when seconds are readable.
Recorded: 6,44
